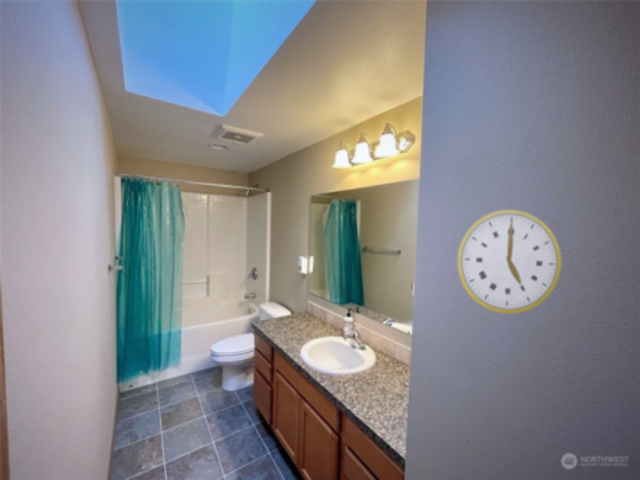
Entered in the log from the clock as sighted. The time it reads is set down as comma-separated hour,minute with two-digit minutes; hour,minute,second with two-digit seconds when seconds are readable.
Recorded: 5,00
